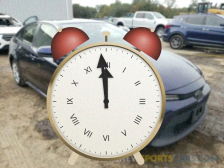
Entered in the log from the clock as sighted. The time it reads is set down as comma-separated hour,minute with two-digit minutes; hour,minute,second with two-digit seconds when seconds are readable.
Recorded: 11,59
